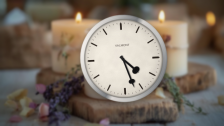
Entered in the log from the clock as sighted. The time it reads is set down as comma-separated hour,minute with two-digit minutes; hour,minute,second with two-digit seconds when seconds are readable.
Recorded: 4,27
